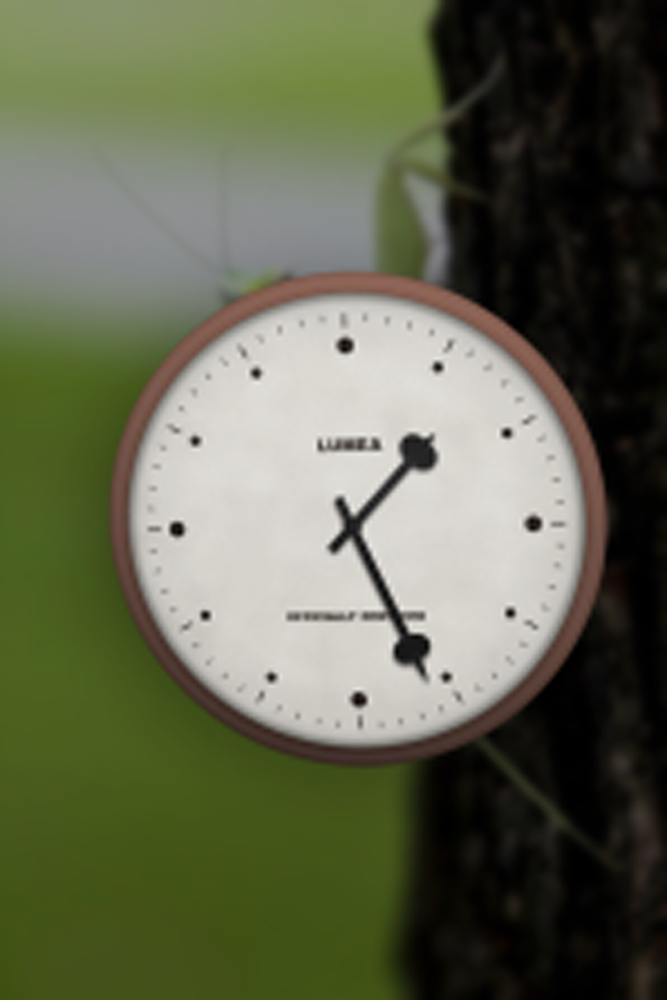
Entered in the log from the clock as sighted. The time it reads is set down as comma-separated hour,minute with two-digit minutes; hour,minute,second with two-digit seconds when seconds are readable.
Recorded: 1,26
